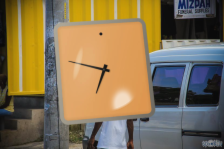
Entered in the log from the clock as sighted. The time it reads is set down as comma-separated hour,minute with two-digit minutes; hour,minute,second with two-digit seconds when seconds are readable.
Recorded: 6,48
